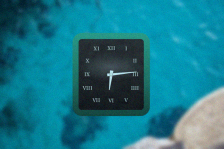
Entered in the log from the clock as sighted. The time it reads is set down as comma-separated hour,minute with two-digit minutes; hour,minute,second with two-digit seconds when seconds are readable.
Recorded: 6,14
